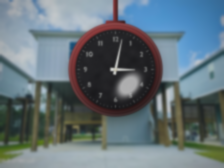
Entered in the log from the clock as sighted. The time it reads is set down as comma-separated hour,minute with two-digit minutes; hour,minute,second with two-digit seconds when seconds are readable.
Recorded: 3,02
